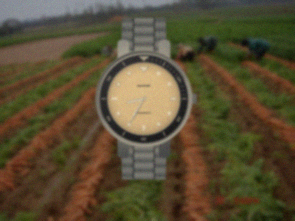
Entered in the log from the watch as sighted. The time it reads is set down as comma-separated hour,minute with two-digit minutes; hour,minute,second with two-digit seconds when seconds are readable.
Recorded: 8,35
